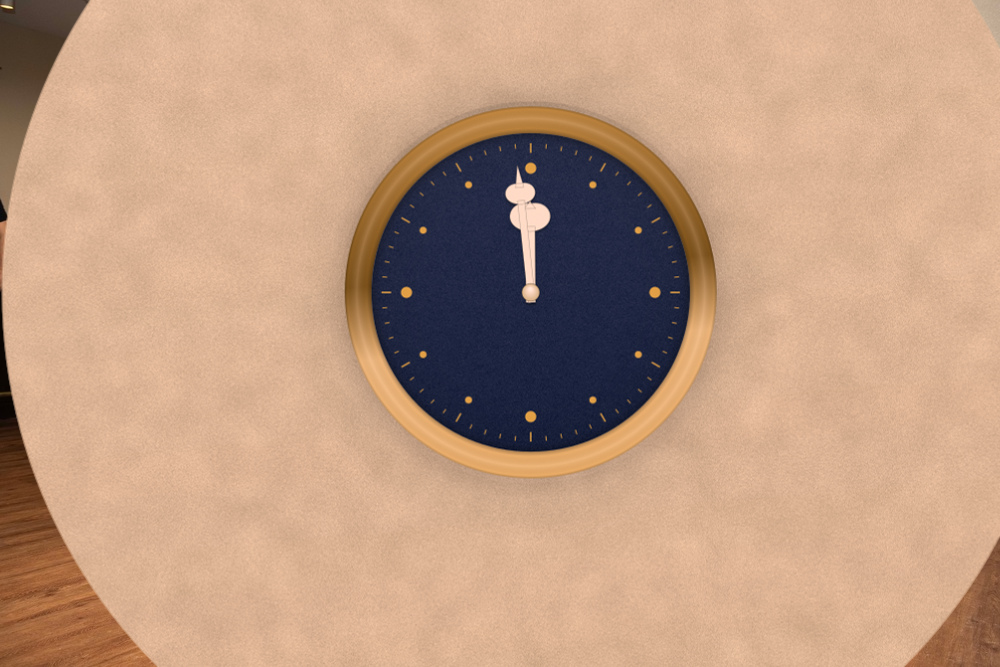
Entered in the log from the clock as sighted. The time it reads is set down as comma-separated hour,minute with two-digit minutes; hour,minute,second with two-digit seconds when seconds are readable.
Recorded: 11,59
